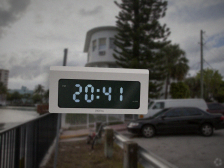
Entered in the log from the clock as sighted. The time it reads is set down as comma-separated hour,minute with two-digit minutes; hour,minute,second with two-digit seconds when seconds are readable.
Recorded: 20,41
